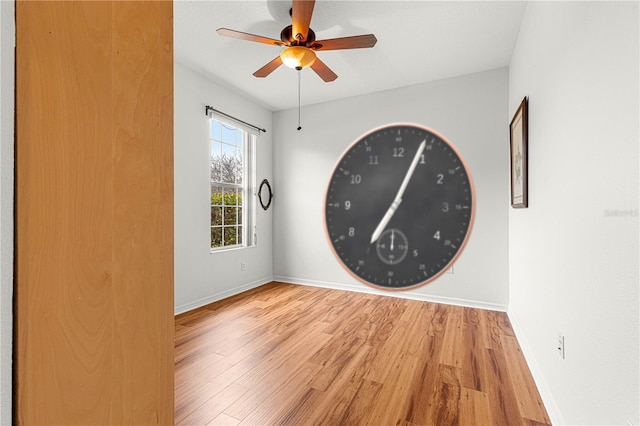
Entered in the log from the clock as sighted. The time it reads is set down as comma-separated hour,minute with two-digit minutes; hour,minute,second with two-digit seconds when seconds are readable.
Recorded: 7,04
